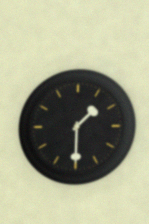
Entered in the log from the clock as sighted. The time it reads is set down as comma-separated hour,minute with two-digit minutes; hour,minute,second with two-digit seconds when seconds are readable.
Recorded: 1,30
